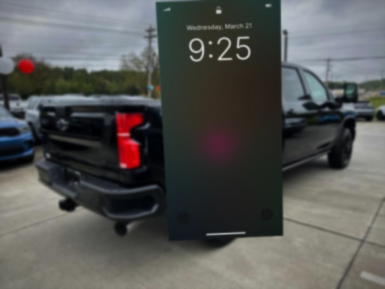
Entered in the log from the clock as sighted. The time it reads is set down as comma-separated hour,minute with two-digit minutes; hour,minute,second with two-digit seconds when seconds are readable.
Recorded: 9,25
